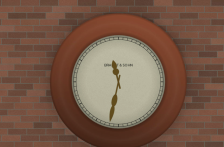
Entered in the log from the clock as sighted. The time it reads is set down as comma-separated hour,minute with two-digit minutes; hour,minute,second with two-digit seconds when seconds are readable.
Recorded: 11,32
